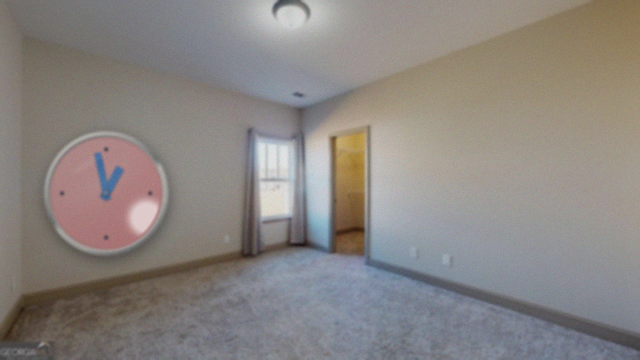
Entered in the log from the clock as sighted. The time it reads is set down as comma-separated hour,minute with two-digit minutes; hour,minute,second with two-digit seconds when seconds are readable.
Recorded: 12,58
